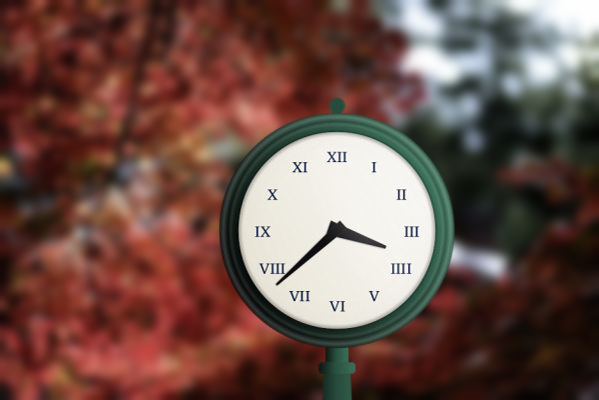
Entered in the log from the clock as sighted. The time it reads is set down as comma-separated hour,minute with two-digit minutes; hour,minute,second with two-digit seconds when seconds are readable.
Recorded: 3,38
